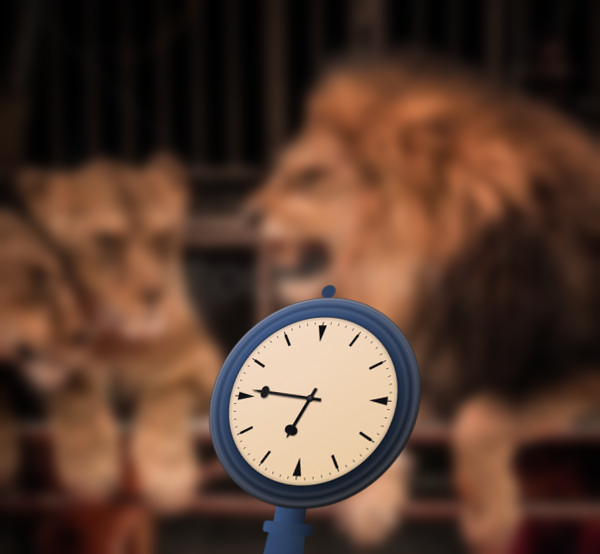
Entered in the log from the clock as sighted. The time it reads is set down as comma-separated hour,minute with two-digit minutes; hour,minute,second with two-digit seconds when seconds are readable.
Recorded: 6,46
